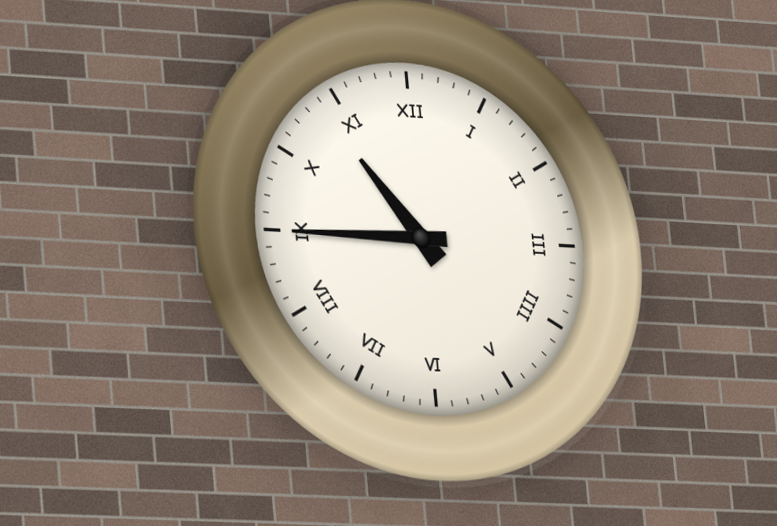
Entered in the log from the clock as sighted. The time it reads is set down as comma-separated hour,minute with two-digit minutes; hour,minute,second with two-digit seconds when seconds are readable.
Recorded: 10,45
